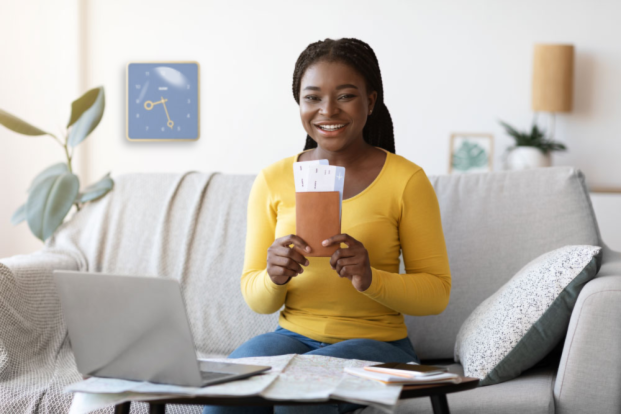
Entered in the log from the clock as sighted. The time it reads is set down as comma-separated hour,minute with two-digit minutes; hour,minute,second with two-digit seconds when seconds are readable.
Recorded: 8,27
